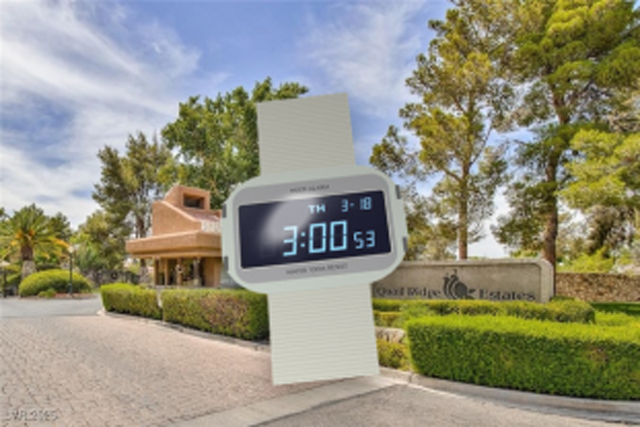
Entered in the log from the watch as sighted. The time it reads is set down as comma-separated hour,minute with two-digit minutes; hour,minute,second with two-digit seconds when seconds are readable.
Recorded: 3,00,53
